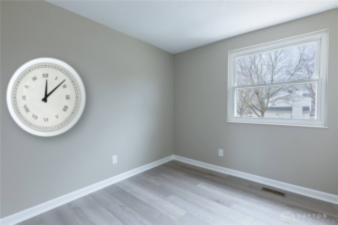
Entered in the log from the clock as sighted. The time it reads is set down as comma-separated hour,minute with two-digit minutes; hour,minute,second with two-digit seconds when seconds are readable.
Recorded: 12,08
